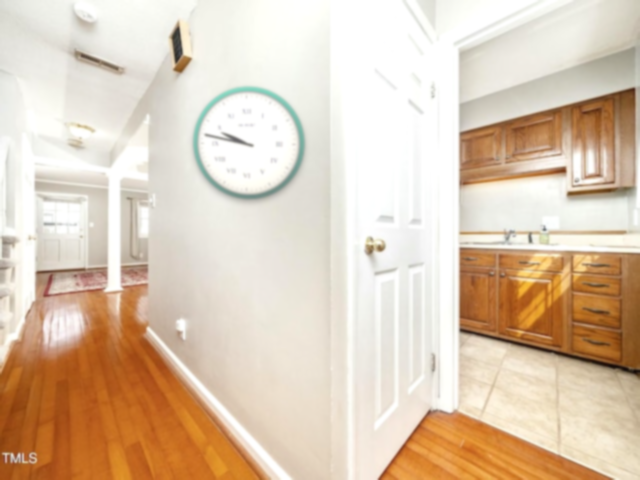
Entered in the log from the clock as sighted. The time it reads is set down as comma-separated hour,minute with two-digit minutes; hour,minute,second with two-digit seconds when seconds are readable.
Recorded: 9,47
